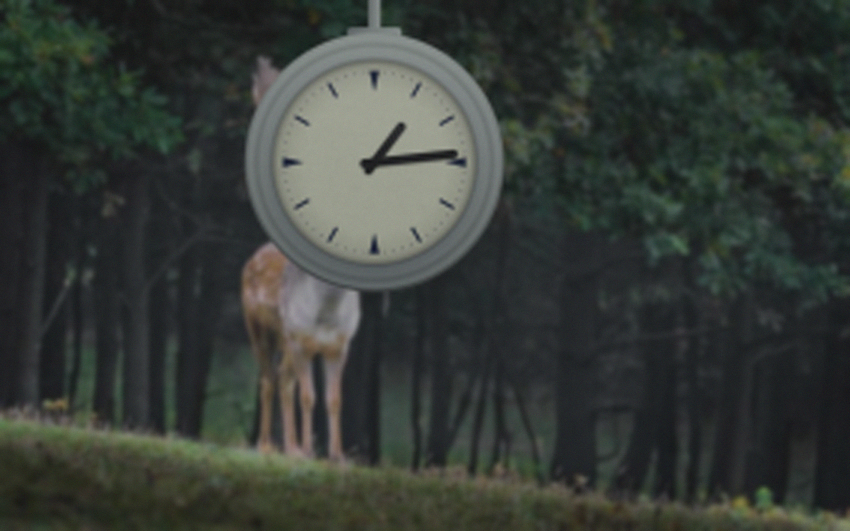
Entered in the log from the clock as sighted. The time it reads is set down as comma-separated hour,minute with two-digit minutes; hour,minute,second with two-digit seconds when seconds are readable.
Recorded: 1,14
